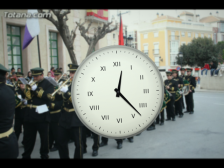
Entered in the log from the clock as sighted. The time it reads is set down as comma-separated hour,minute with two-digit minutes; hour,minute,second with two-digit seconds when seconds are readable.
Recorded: 12,23
